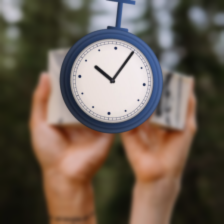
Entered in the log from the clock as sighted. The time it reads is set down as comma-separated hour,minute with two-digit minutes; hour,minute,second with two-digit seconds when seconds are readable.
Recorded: 10,05
